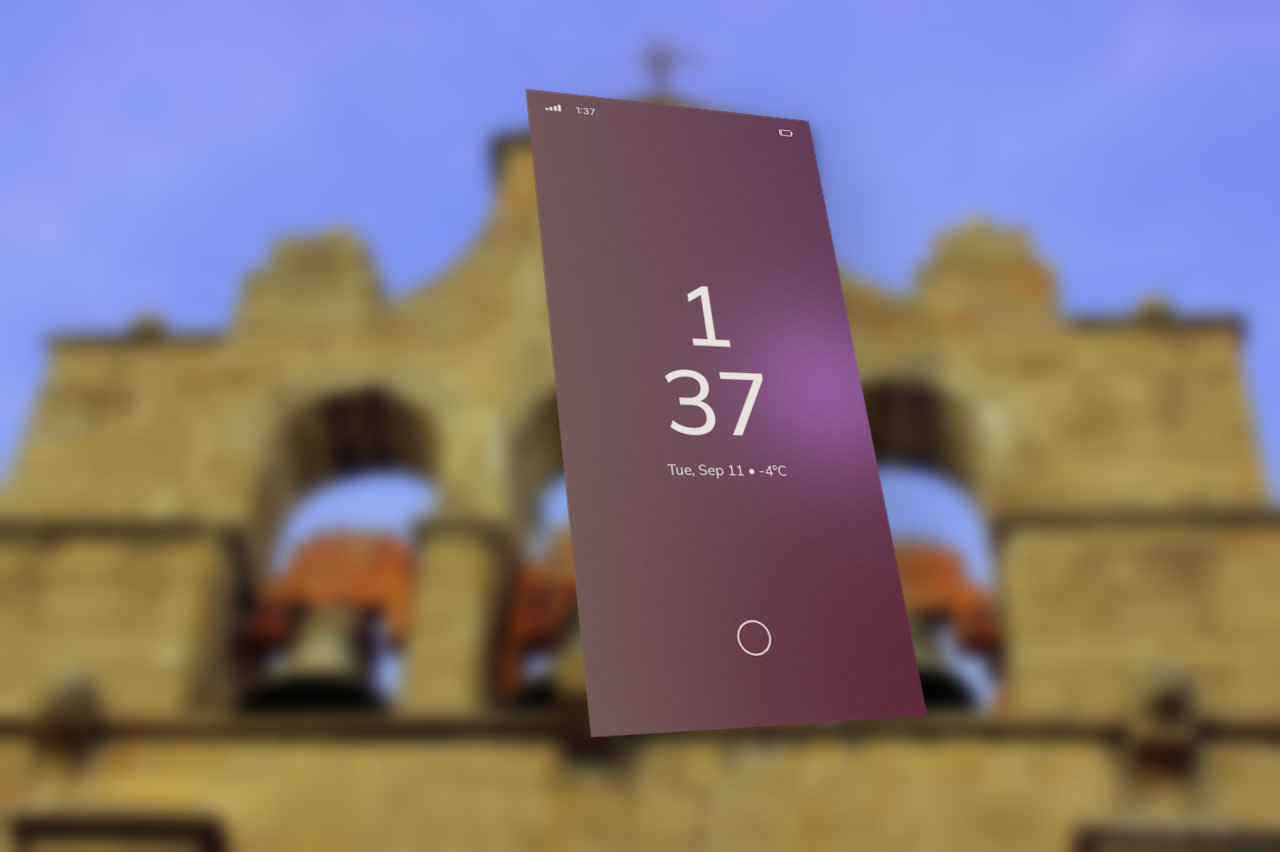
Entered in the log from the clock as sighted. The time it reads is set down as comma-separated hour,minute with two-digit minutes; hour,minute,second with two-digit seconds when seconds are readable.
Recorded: 1,37
